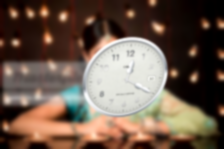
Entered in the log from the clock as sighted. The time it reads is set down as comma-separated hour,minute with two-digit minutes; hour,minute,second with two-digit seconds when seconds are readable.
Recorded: 12,20
